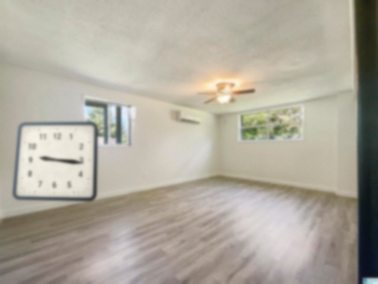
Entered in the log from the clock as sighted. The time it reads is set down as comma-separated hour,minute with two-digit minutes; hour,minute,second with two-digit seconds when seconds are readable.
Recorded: 9,16
